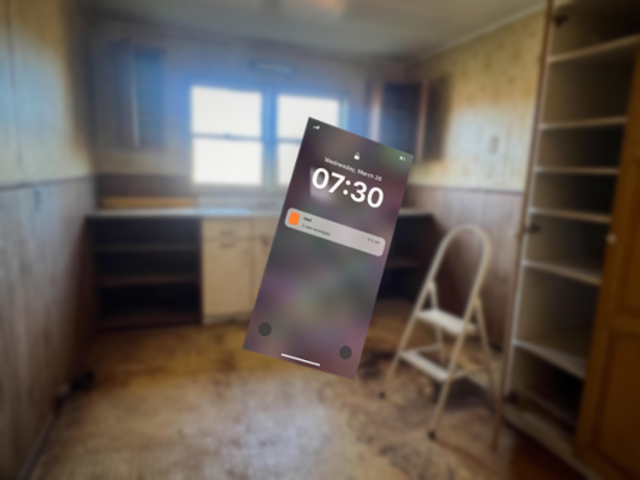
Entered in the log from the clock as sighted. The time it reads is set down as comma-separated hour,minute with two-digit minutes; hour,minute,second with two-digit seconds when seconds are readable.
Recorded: 7,30
